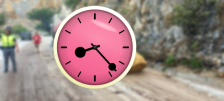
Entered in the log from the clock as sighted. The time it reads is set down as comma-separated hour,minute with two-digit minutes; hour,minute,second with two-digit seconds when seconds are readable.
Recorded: 8,23
